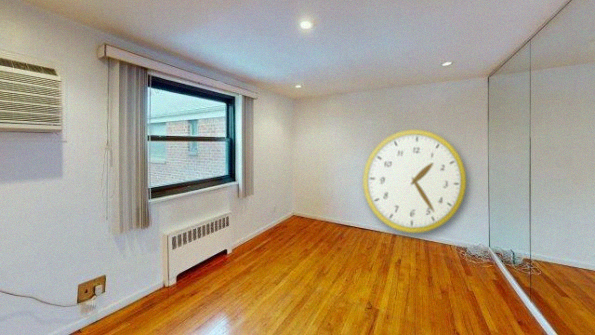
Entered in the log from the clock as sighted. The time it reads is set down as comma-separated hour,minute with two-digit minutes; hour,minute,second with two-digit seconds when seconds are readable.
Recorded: 1,24
